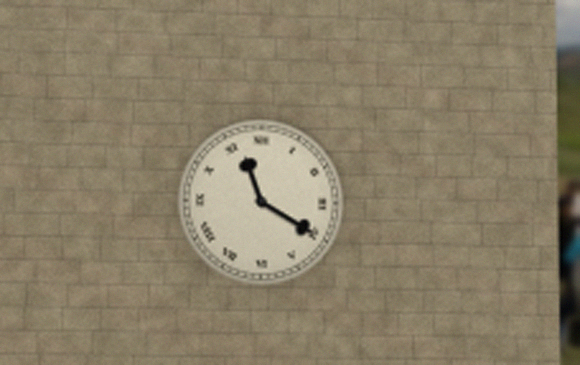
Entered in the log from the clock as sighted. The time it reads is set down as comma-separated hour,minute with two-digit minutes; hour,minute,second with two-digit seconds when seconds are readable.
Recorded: 11,20
